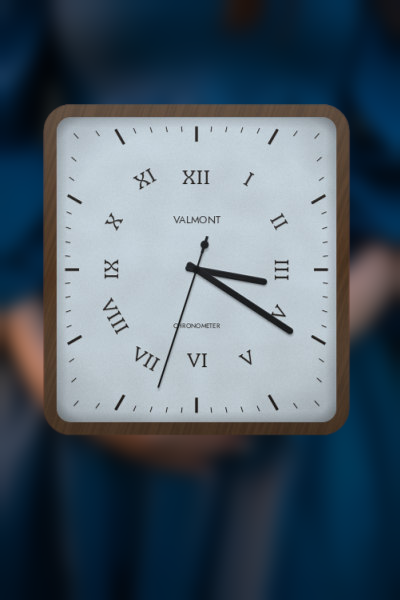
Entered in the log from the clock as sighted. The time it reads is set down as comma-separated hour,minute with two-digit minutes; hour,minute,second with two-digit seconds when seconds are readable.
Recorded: 3,20,33
